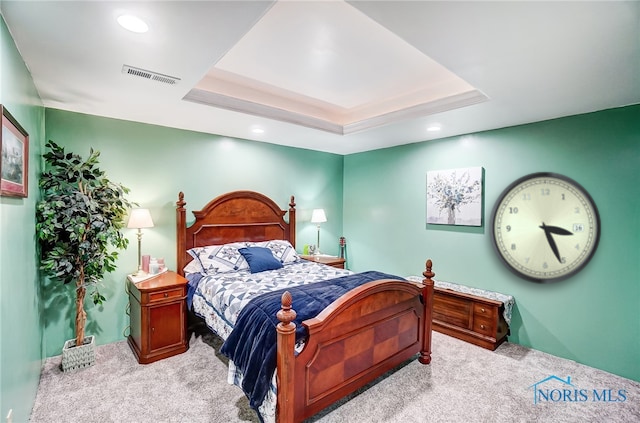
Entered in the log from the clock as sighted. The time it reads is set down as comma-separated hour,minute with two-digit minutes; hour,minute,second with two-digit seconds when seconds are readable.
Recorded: 3,26
